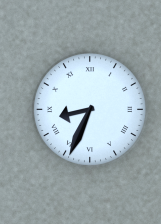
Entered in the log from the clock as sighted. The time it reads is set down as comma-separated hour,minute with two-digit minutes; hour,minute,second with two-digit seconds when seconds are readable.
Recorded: 8,34
